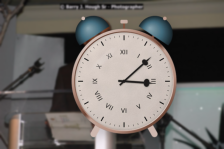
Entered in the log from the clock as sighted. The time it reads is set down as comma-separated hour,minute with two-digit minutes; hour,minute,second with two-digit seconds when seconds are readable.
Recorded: 3,08
